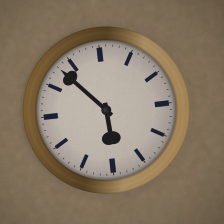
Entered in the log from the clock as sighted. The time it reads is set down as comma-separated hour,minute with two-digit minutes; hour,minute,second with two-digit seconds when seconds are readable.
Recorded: 5,53
